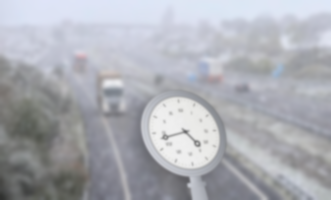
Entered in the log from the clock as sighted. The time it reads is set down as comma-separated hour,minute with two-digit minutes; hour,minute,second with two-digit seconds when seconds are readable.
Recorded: 4,43
